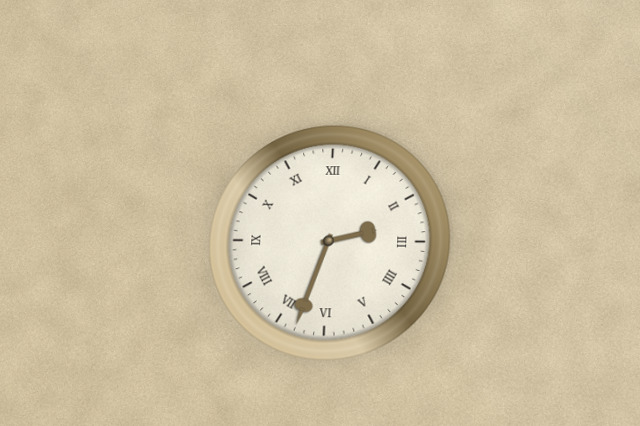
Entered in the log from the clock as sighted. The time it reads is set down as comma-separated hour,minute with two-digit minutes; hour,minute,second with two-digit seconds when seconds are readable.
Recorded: 2,33
